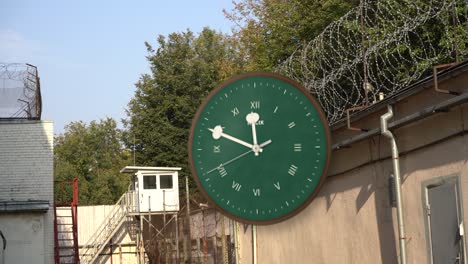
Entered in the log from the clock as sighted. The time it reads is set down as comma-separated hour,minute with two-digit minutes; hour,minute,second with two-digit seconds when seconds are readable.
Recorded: 11,48,41
